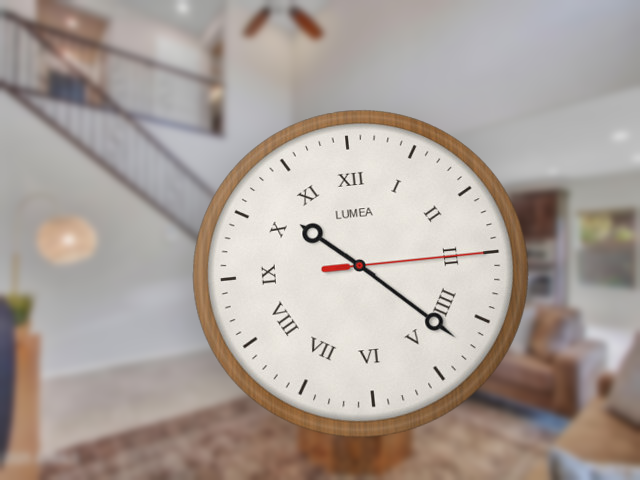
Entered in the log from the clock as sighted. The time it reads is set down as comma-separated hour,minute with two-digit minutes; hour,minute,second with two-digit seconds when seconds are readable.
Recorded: 10,22,15
